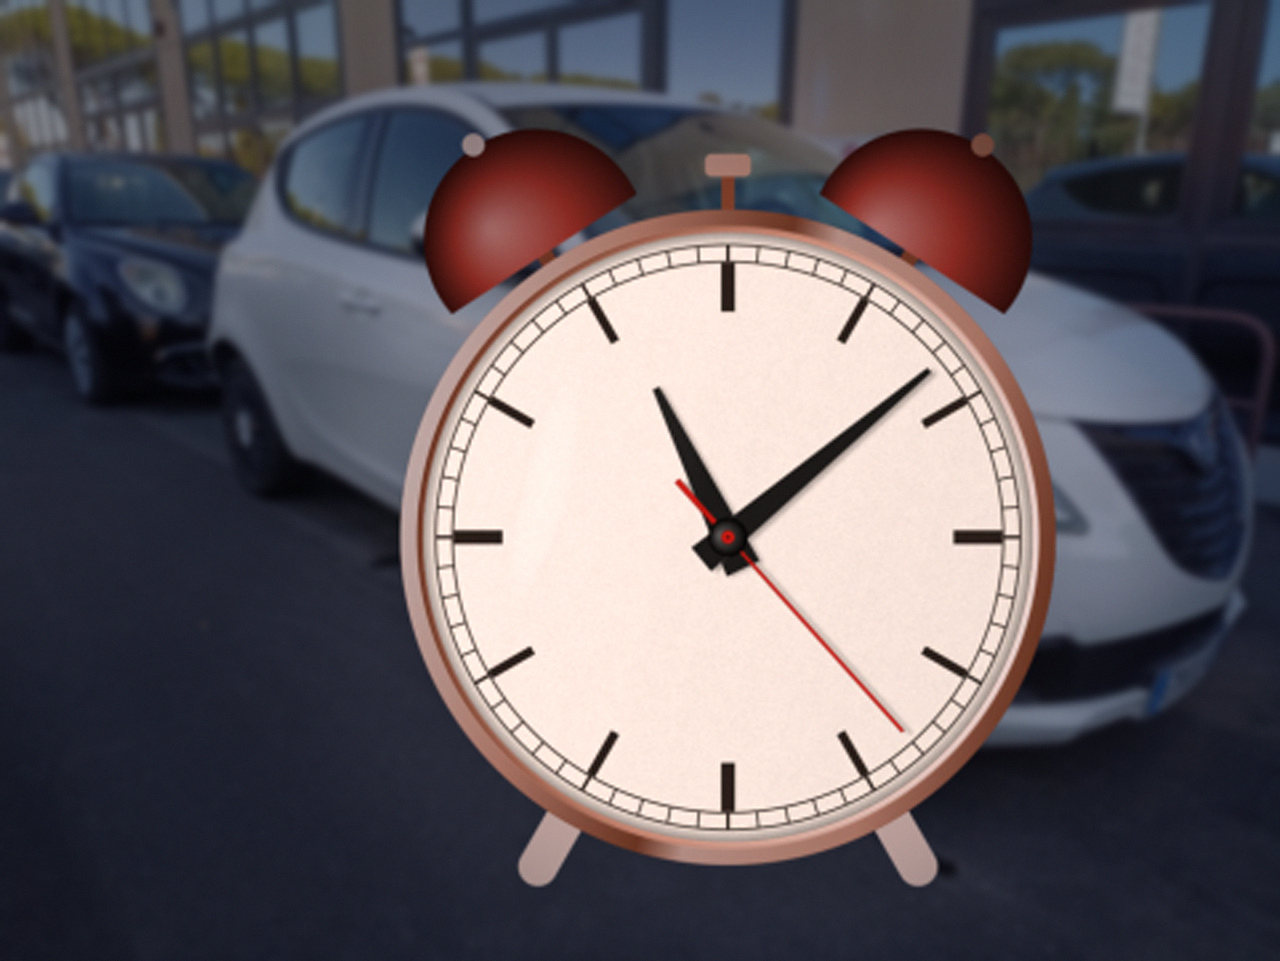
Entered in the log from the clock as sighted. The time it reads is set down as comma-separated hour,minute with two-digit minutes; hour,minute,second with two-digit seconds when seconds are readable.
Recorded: 11,08,23
